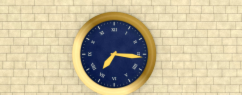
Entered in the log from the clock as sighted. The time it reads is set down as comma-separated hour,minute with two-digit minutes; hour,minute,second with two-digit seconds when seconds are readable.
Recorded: 7,16
